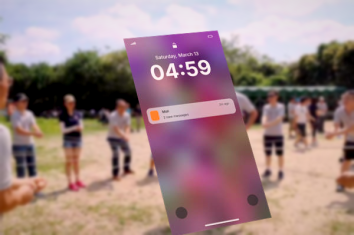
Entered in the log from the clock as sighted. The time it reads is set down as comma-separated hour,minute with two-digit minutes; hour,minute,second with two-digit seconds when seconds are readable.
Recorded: 4,59
